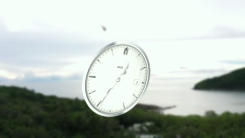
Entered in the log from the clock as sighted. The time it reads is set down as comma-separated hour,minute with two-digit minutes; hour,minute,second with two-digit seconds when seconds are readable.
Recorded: 12,34
